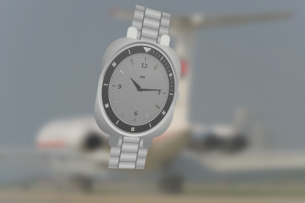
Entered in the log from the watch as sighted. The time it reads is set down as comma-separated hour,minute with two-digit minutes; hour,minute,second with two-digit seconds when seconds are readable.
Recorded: 10,14
